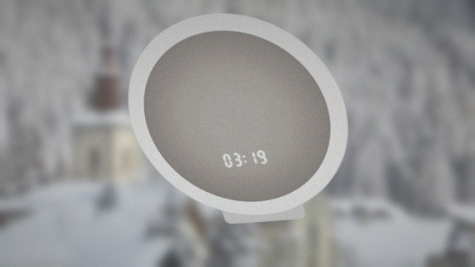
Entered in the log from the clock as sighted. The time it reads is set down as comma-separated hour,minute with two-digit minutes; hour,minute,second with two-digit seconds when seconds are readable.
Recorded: 3,19
